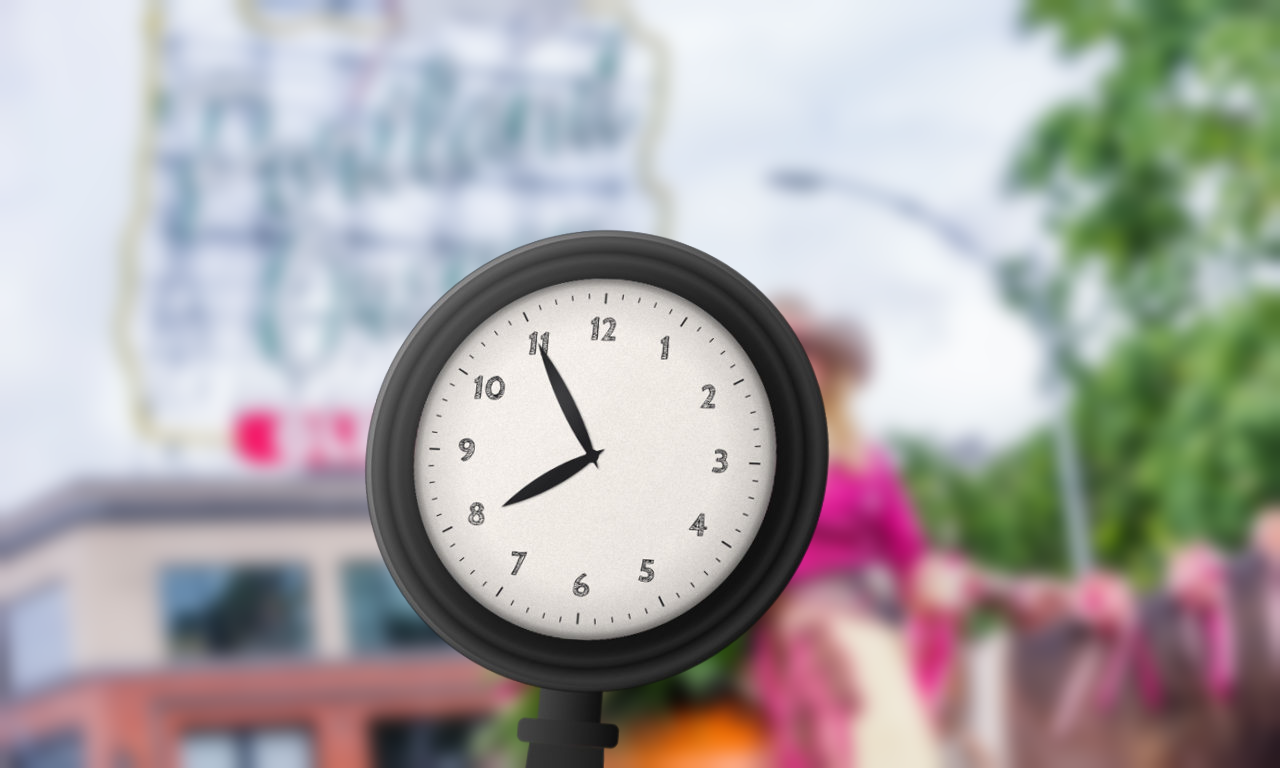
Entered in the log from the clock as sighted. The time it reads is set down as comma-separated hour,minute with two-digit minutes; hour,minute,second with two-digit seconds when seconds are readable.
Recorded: 7,55
